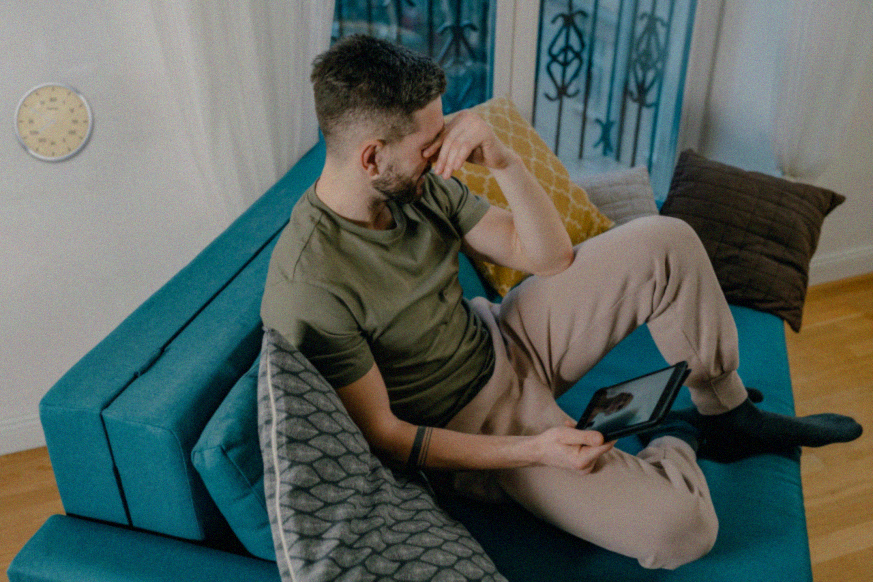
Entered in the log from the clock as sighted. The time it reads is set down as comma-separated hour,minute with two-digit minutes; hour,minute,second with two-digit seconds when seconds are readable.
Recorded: 7,50
